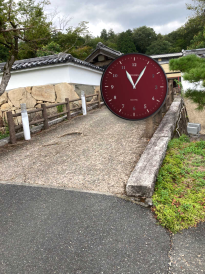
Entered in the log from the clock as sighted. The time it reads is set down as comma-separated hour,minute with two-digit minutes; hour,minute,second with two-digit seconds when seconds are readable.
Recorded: 11,05
